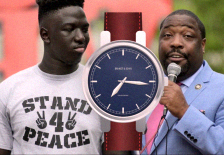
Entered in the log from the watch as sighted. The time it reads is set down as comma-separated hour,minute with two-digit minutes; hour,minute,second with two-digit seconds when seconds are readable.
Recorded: 7,16
